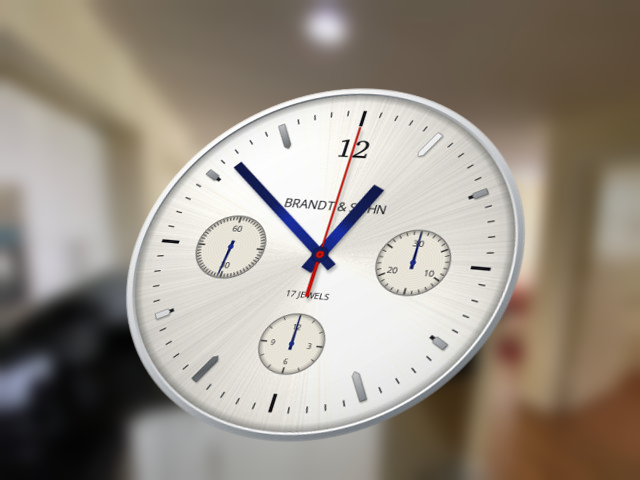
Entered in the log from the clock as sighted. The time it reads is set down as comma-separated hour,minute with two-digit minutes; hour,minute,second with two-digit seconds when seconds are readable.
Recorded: 12,51,31
